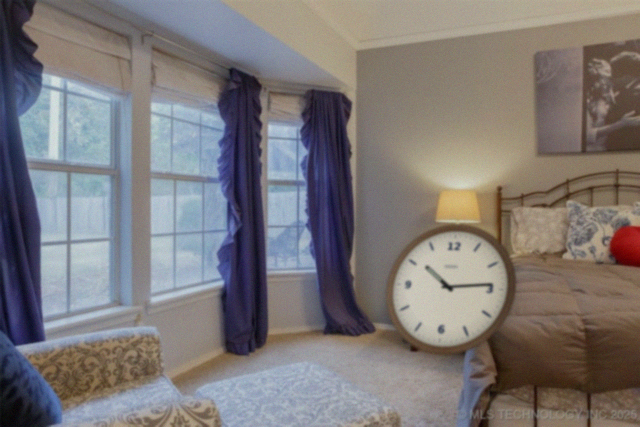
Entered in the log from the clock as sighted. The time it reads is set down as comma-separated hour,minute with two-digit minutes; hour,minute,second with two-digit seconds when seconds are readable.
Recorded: 10,14
